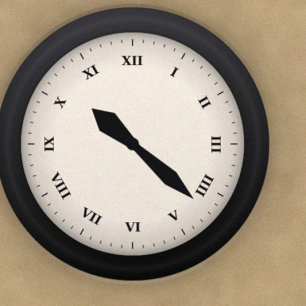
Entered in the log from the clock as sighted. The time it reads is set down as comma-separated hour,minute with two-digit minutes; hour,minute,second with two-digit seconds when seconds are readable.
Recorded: 10,22
